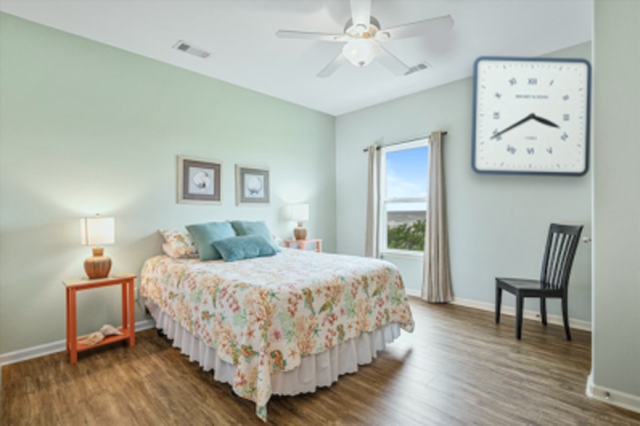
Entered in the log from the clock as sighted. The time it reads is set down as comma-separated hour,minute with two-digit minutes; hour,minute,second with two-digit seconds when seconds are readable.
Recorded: 3,40
